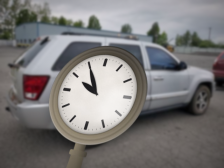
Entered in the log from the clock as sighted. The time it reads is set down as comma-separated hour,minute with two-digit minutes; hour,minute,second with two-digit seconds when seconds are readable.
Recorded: 9,55
